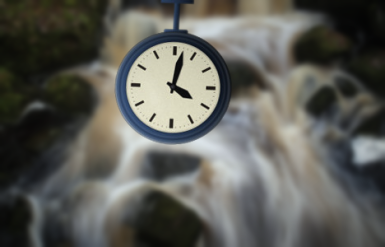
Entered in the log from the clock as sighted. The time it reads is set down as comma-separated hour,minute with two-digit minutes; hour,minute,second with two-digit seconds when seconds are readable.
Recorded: 4,02
